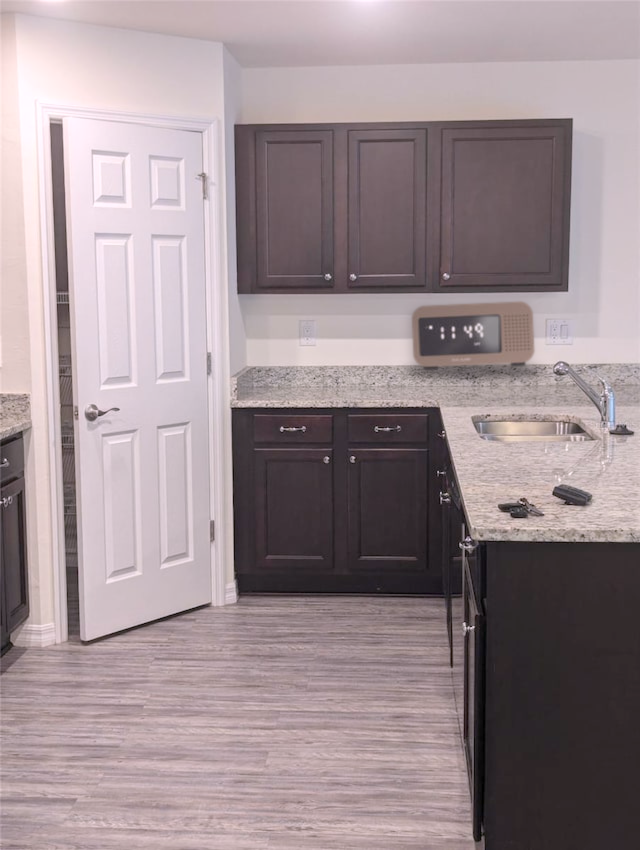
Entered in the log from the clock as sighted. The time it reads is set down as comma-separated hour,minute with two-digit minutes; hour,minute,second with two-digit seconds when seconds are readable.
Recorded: 11,49
